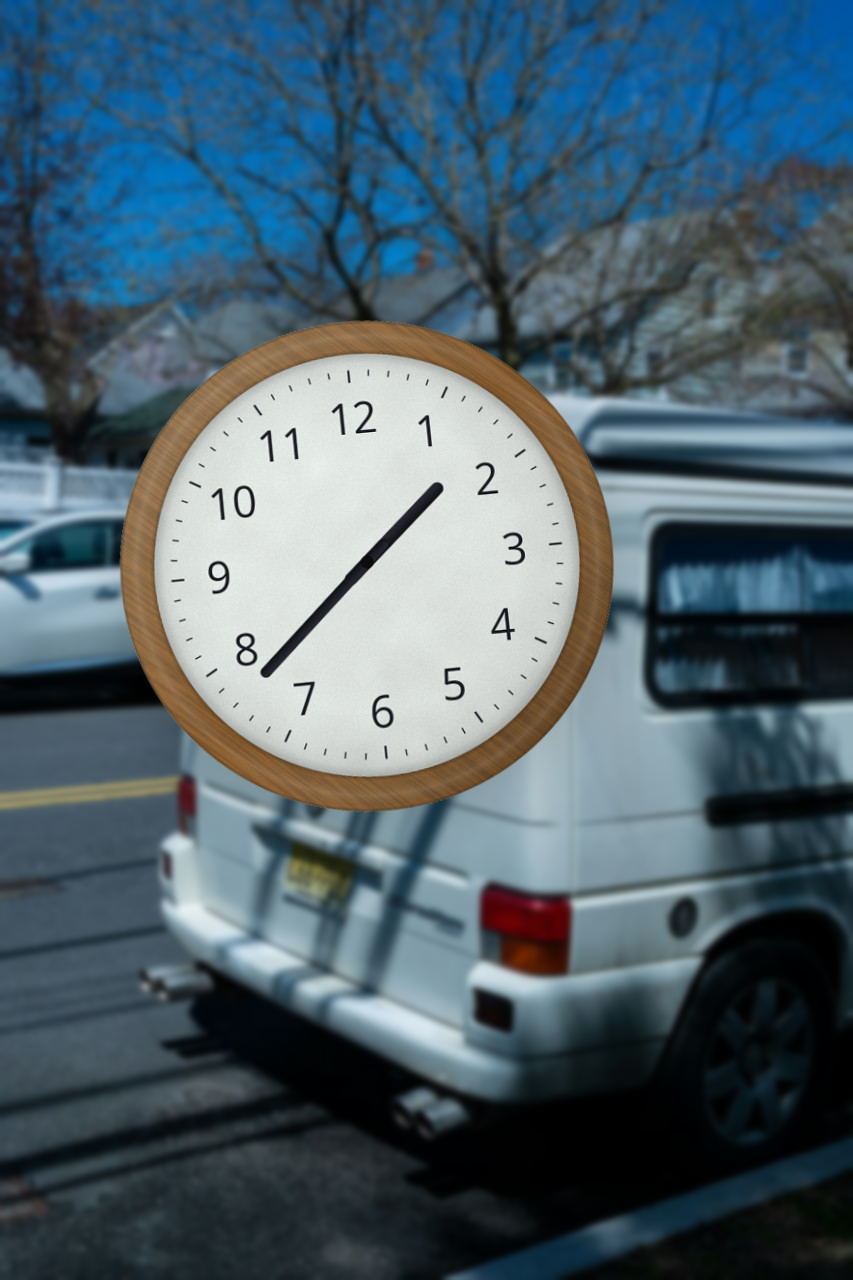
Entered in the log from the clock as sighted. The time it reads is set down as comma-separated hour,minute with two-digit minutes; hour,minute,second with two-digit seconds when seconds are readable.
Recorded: 1,38
